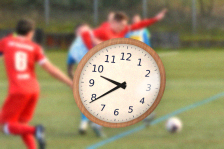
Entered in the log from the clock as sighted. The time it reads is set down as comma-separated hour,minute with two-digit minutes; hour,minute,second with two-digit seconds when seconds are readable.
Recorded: 9,39
